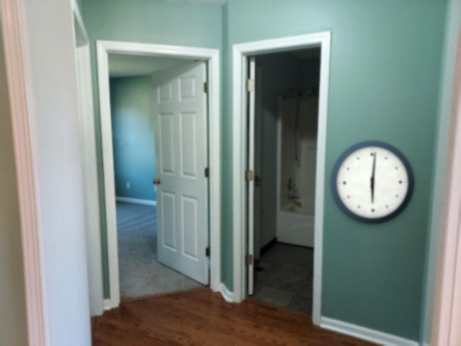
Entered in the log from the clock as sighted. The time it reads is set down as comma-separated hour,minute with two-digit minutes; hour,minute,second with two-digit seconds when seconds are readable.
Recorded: 6,01
